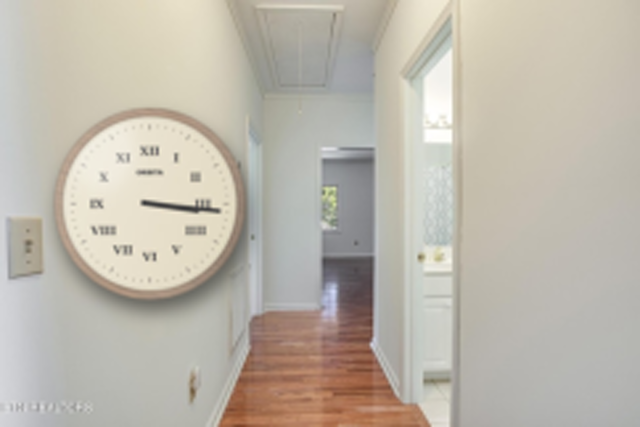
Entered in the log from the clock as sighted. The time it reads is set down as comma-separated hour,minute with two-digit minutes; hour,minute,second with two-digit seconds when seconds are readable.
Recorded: 3,16
